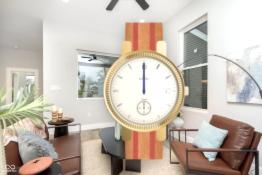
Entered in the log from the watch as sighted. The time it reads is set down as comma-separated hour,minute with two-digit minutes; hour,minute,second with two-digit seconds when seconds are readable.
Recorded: 12,00
